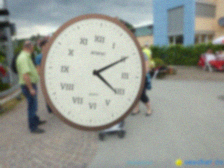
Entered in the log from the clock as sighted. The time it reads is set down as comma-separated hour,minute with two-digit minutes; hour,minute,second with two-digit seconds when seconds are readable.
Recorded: 4,10
